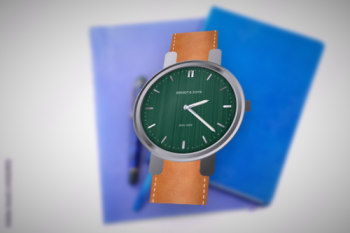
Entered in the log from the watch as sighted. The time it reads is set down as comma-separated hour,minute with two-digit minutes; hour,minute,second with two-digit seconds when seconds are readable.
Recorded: 2,22
